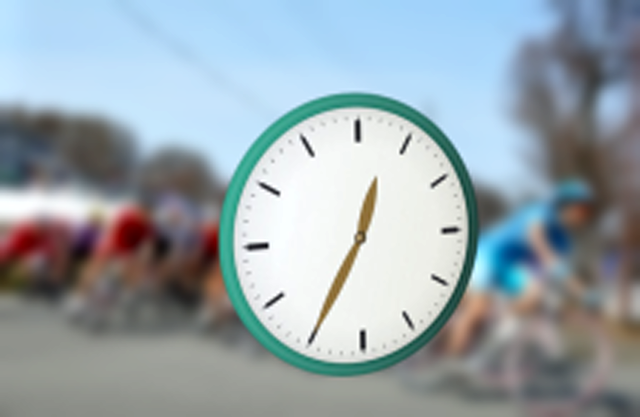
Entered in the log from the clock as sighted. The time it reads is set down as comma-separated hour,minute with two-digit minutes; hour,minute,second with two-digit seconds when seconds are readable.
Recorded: 12,35
